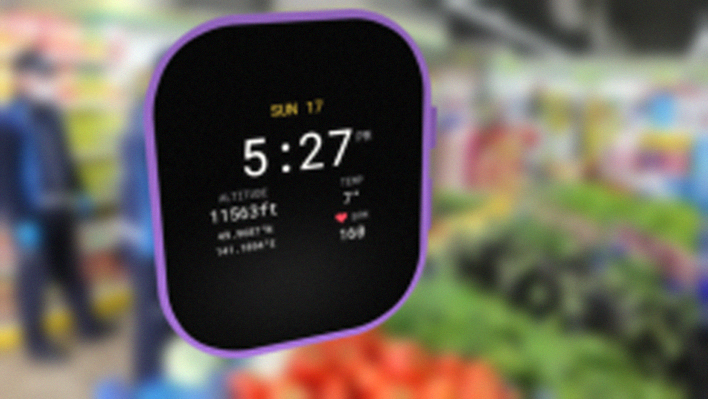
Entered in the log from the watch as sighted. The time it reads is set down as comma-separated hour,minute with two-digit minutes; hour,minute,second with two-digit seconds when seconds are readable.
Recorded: 5,27
